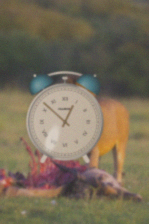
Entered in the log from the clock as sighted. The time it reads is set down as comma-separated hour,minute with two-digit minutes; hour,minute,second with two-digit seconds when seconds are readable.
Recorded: 12,52
